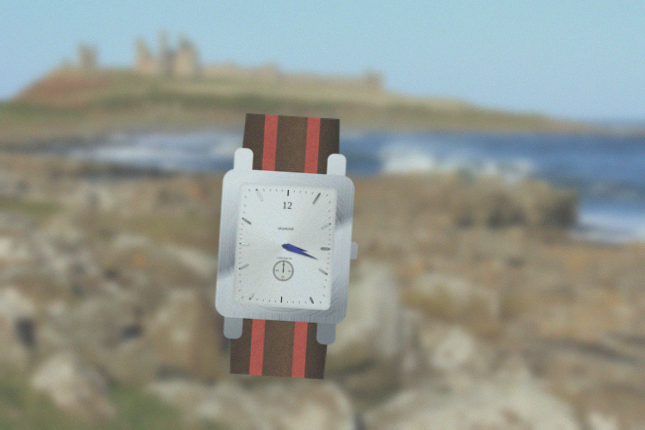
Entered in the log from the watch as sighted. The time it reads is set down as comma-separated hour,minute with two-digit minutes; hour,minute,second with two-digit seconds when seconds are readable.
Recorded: 3,18
